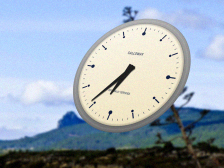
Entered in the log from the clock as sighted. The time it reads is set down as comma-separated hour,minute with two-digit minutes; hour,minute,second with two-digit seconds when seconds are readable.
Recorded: 6,36
